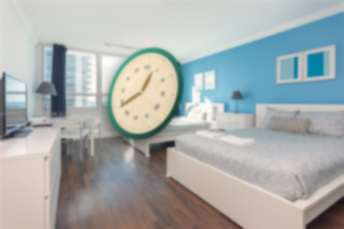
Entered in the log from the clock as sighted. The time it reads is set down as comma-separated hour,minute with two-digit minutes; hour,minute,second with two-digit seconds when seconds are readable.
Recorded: 12,39
